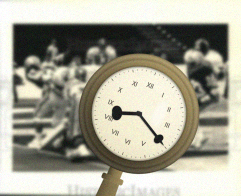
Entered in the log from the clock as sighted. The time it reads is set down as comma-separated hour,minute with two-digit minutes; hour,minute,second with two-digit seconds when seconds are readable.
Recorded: 8,20
